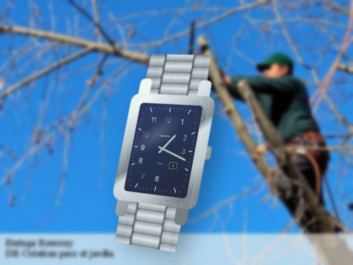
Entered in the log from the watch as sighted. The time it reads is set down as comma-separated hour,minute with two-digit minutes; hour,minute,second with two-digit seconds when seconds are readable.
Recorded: 1,18
